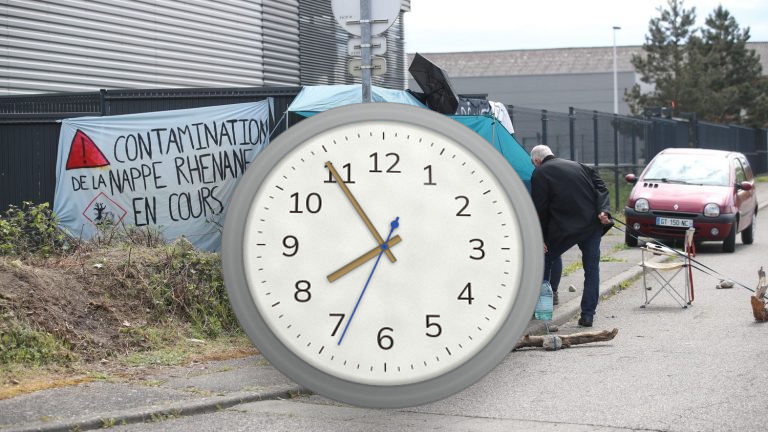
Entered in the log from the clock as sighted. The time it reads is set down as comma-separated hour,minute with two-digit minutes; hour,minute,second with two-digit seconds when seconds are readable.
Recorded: 7,54,34
